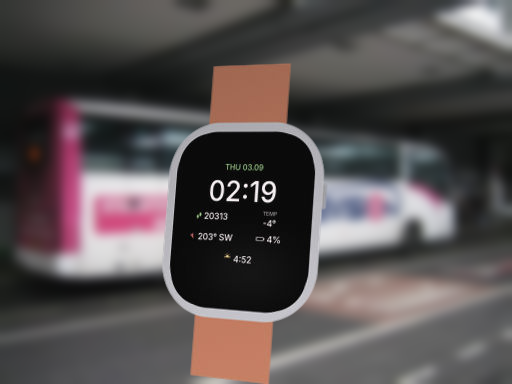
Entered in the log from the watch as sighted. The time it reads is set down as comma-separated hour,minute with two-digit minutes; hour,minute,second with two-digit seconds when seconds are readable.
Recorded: 2,19
